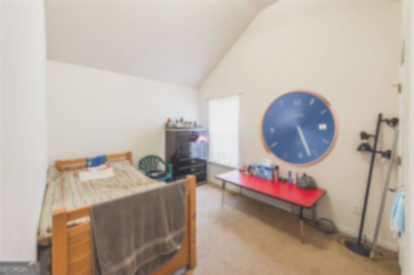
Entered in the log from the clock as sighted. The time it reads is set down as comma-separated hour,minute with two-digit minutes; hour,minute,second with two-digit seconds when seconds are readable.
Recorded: 5,27
